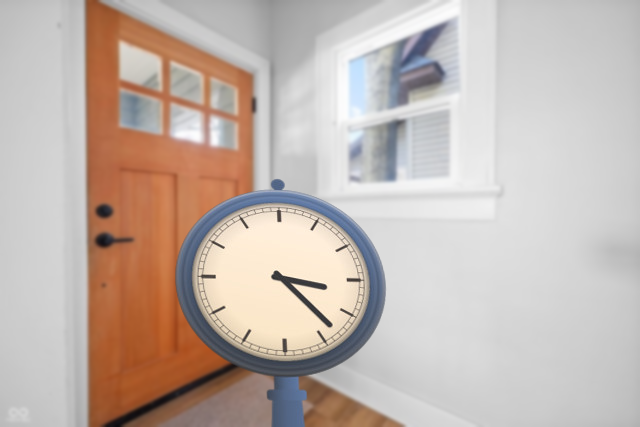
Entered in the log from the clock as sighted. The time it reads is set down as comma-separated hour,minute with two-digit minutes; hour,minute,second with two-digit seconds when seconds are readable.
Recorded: 3,23
